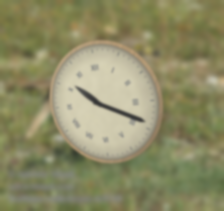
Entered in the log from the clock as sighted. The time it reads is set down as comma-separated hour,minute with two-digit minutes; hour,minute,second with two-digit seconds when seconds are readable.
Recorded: 10,19
